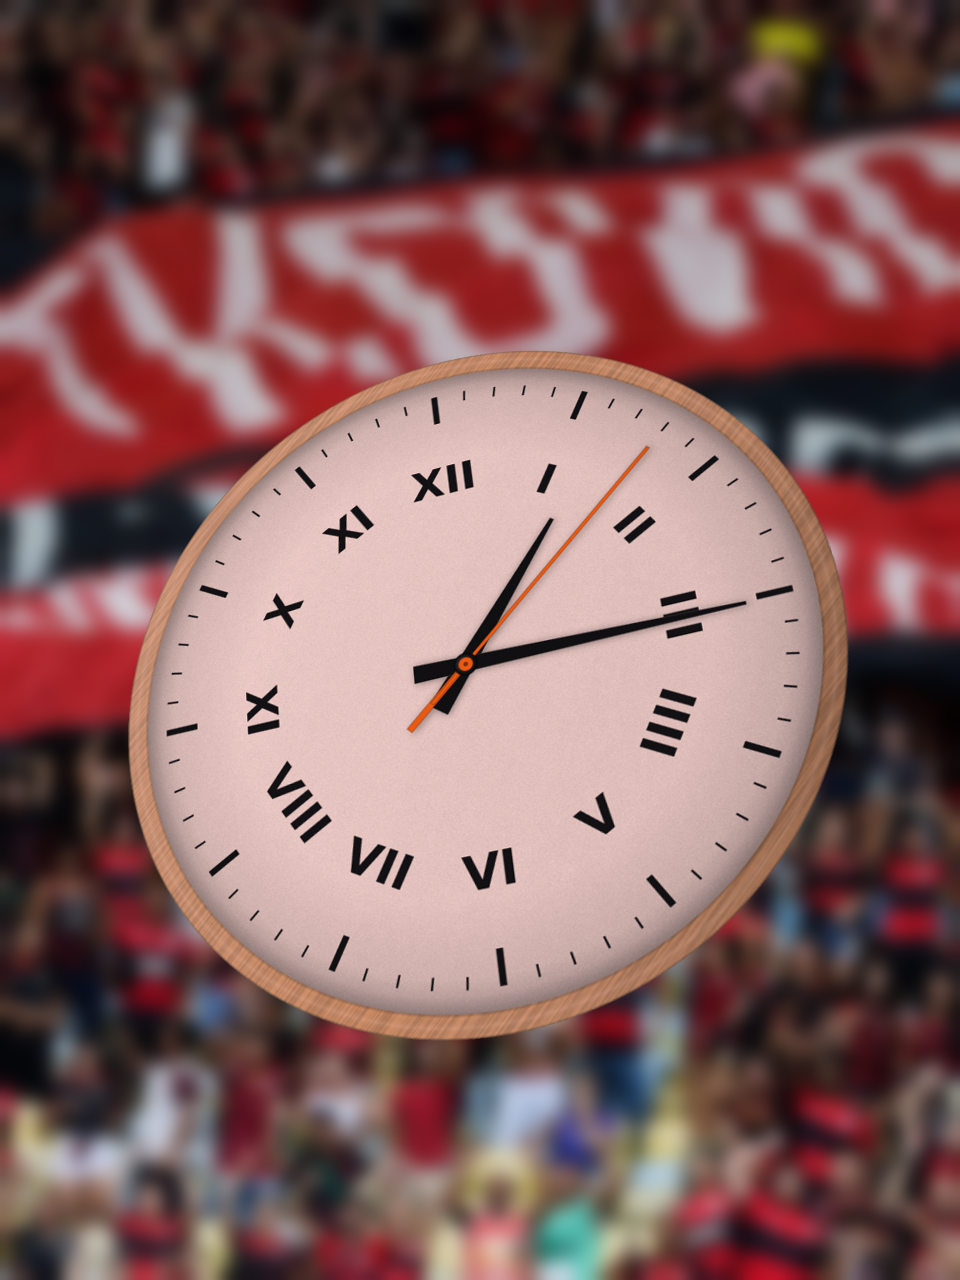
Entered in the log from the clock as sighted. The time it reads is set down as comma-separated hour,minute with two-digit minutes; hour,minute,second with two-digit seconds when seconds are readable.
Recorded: 1,15,08
